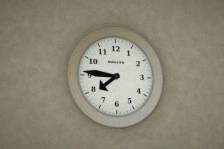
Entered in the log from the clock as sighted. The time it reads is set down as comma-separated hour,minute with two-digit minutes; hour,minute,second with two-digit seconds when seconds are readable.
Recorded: 7,46
